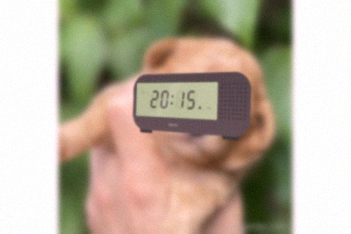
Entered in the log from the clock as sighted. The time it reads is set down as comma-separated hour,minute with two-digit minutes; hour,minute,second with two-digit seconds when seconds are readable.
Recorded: 20,15
